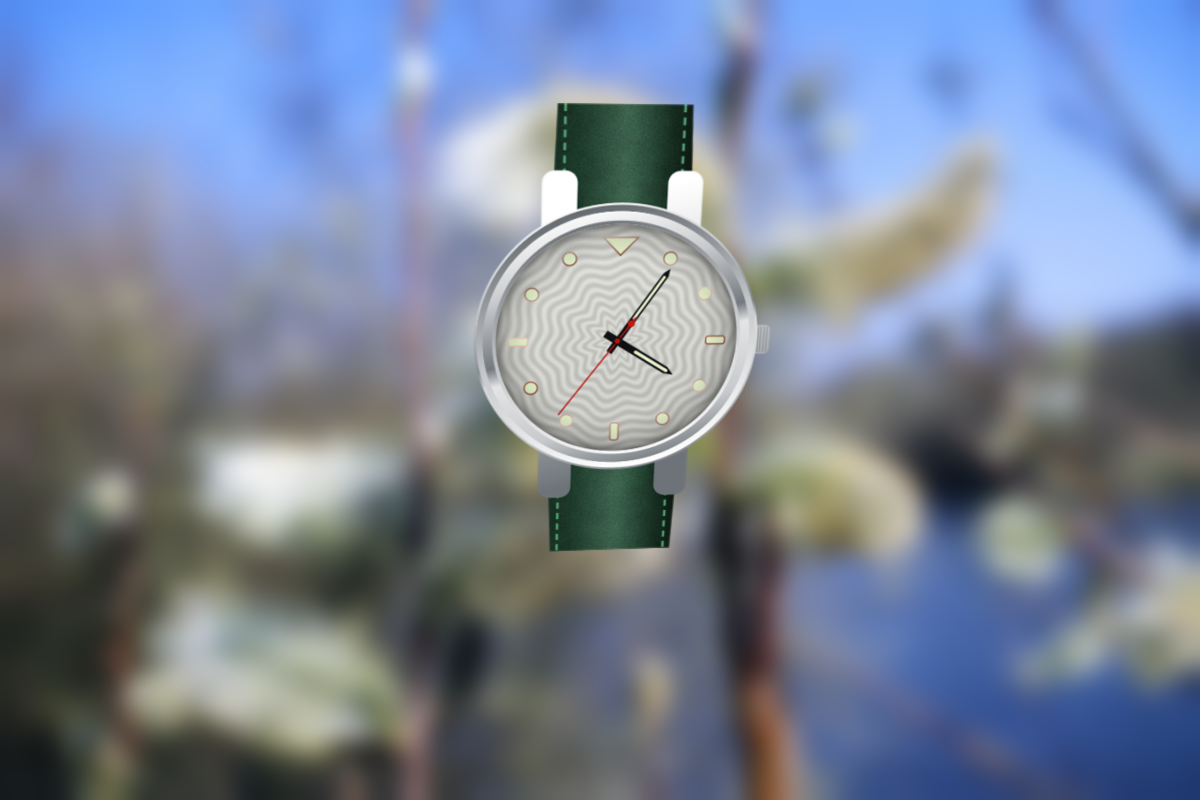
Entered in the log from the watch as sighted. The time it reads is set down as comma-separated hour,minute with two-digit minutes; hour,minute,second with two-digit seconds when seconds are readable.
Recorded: 4,05,36
